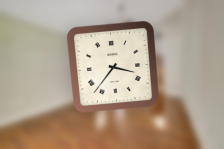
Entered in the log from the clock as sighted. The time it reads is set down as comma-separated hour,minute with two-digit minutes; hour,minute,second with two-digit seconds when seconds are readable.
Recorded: 3,37
